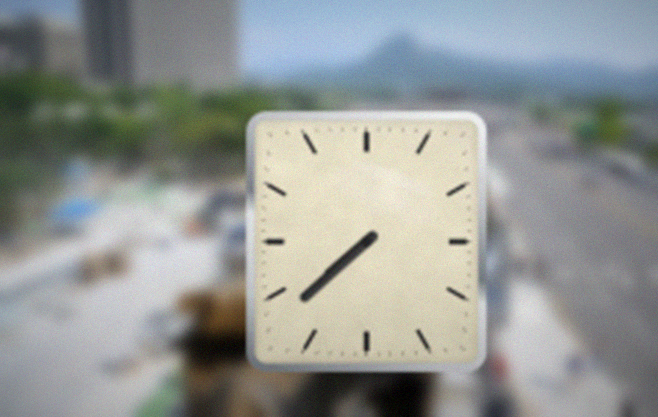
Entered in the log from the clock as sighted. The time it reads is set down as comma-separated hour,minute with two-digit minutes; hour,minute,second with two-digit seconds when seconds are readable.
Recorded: 7,38
